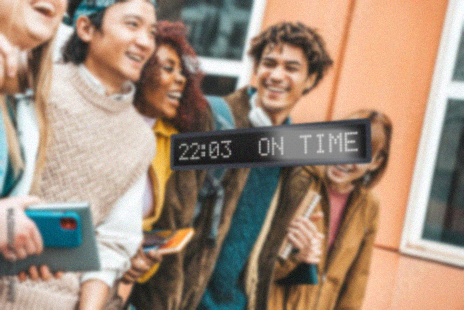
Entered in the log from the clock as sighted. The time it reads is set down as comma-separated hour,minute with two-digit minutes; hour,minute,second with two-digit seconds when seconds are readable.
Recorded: 22,03
